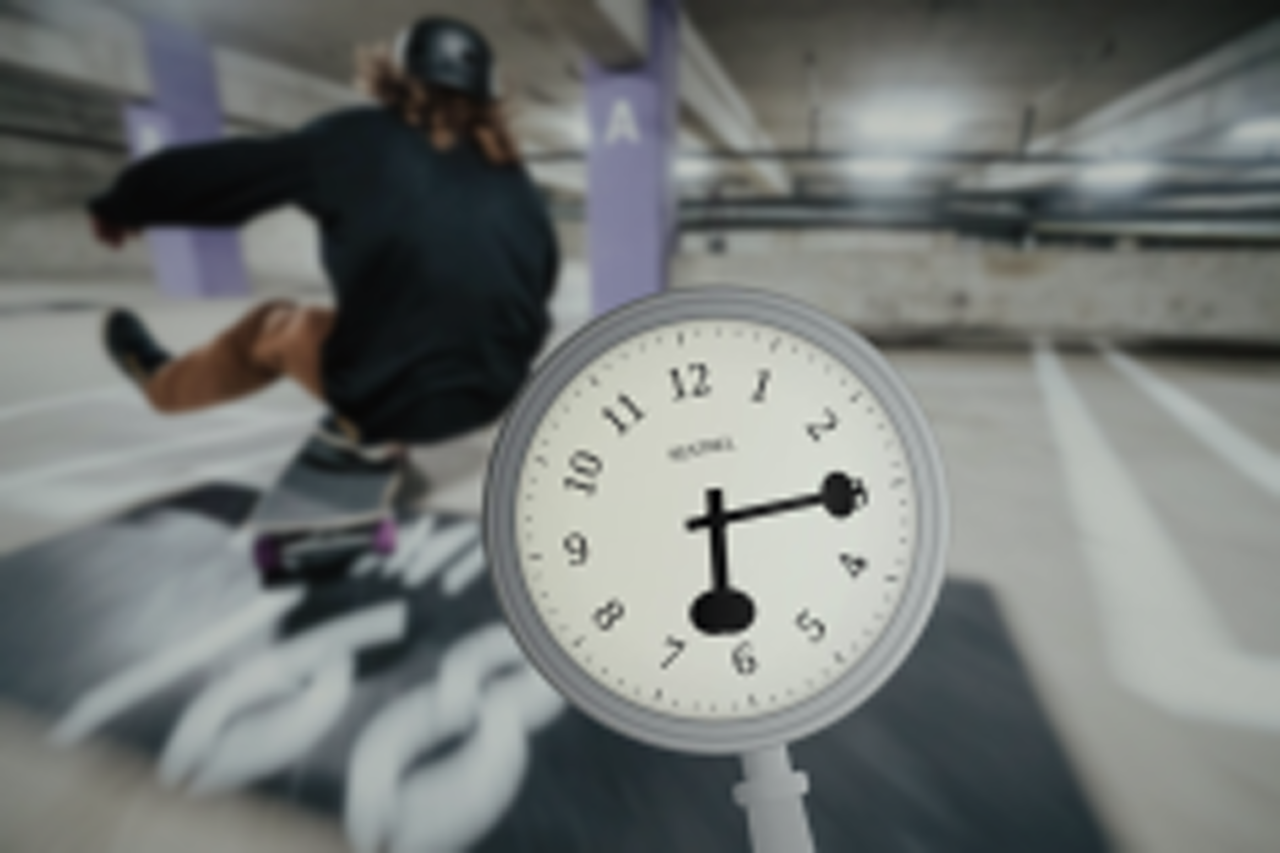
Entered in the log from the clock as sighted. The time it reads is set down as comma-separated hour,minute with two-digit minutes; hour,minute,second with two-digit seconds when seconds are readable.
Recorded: 6,15
